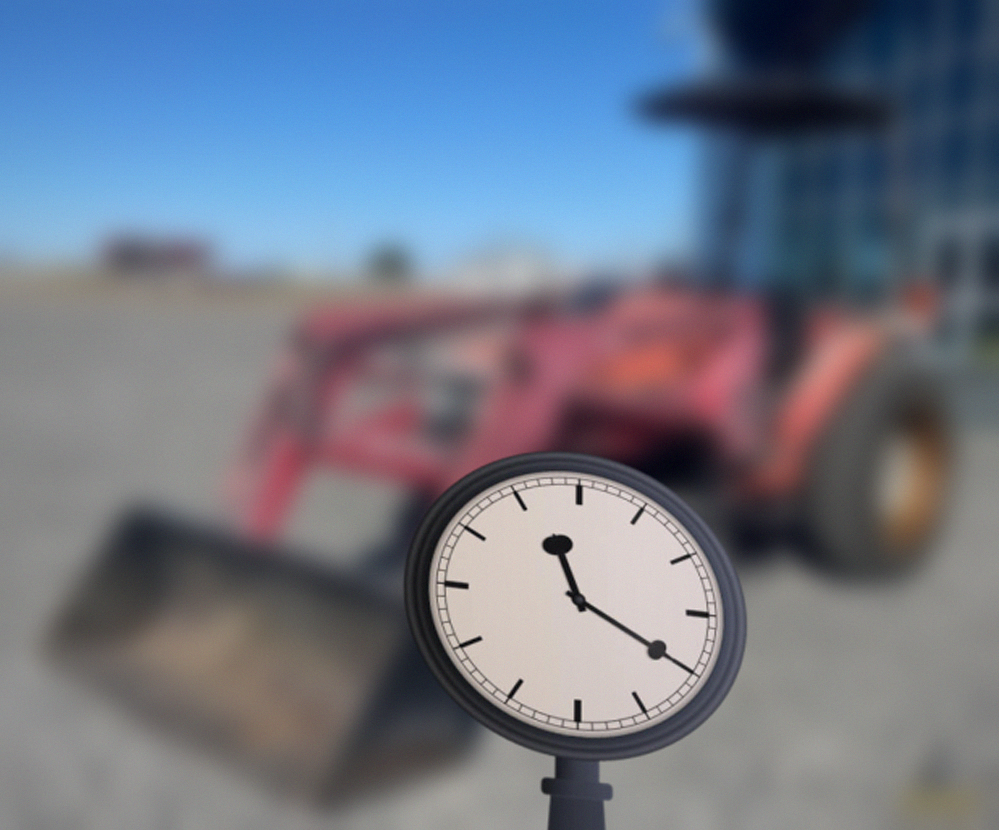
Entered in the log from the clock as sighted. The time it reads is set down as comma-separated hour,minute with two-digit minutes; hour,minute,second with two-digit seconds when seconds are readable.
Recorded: 11,20
